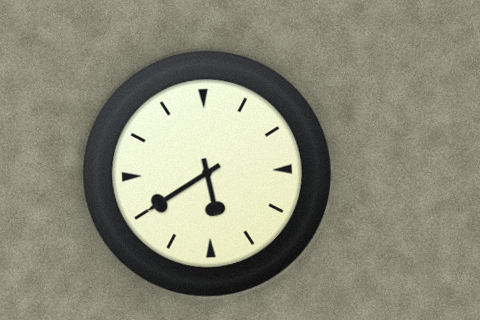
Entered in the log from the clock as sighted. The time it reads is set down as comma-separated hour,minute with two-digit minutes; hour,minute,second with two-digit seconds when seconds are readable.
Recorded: 5,40
